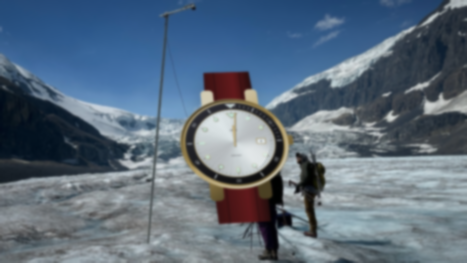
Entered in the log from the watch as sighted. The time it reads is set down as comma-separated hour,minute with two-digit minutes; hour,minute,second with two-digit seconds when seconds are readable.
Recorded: 12,01
